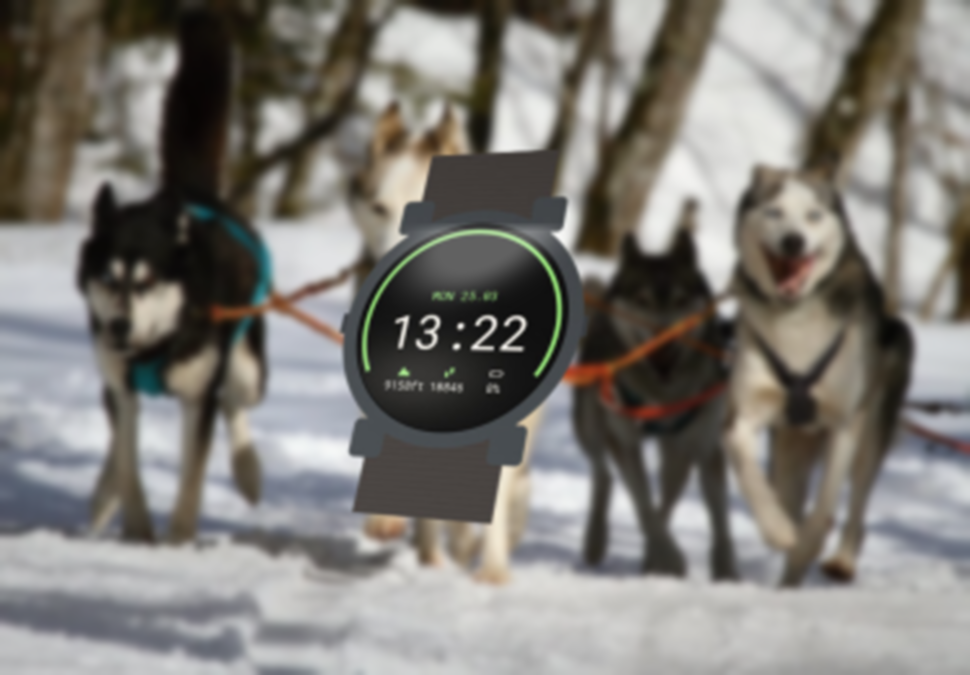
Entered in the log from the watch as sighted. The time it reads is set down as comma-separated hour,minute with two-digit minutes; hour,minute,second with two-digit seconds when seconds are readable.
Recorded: 13,22
